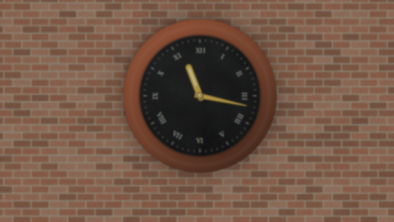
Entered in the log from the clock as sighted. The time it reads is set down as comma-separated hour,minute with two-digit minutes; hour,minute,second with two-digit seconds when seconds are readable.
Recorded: 11,17
